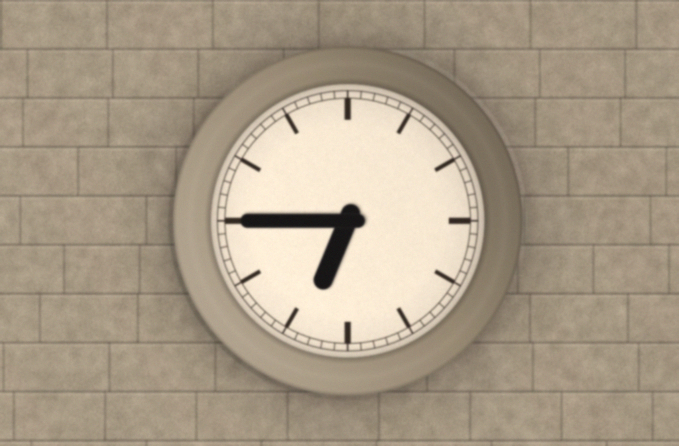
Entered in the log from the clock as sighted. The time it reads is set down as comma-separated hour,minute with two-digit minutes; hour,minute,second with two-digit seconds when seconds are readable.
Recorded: 6,45
